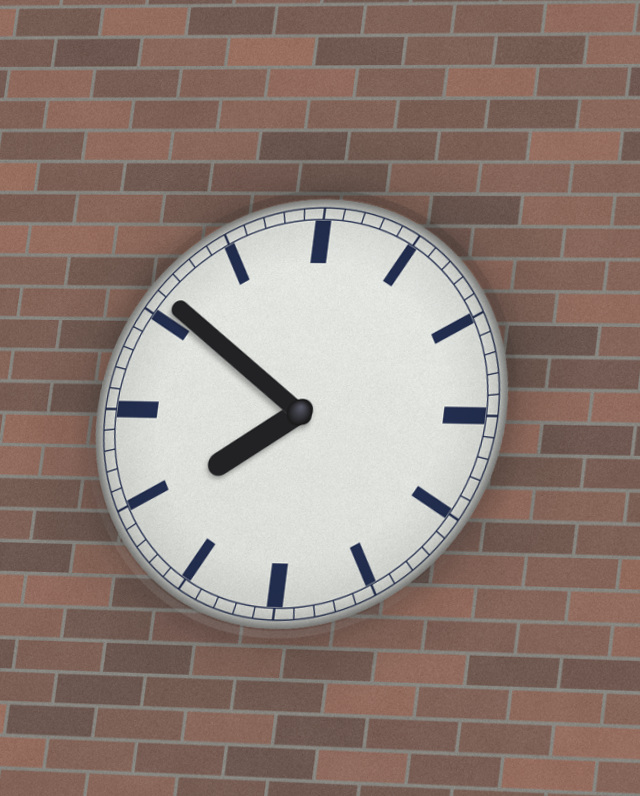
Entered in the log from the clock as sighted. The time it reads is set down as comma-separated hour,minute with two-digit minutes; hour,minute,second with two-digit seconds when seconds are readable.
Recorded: 7,51
